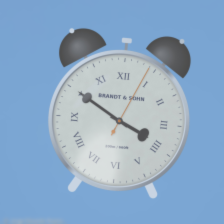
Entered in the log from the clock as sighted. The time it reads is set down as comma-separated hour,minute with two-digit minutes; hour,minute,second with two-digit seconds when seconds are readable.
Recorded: 3,50,04
